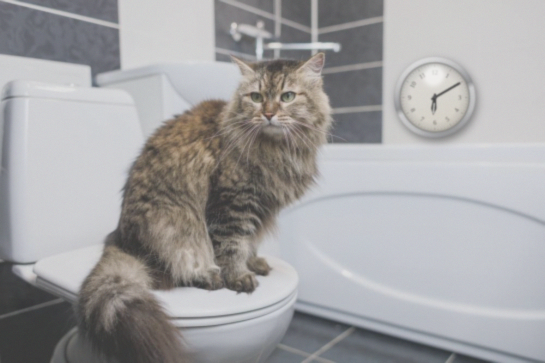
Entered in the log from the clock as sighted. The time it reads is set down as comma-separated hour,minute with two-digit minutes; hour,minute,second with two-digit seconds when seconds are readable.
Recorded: 6,10
